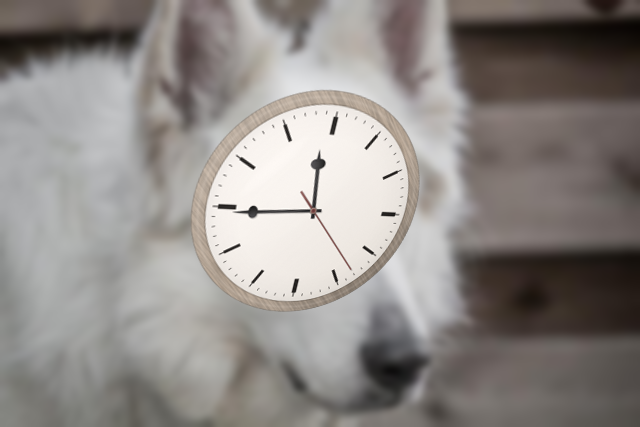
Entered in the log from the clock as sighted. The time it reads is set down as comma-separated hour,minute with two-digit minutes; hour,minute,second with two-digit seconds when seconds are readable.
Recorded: 11,44,23
